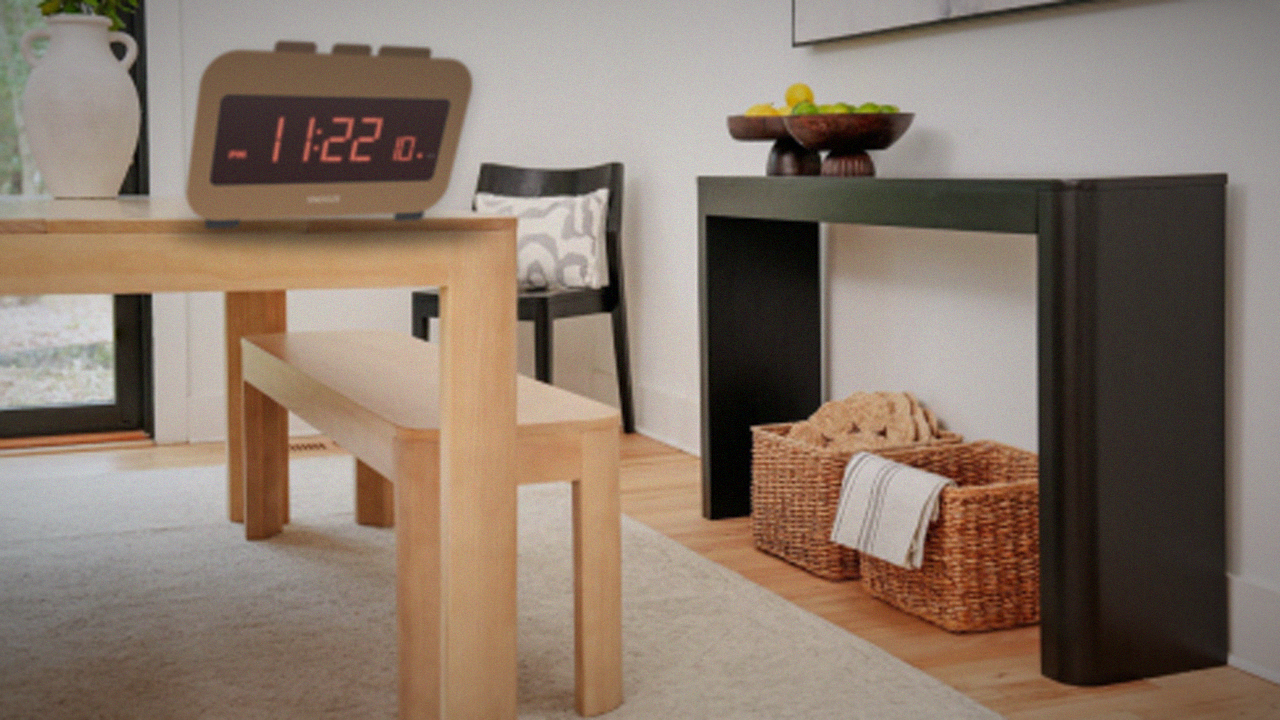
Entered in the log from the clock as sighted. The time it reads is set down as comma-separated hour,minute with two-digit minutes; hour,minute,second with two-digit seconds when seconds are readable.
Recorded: 11,22,10
